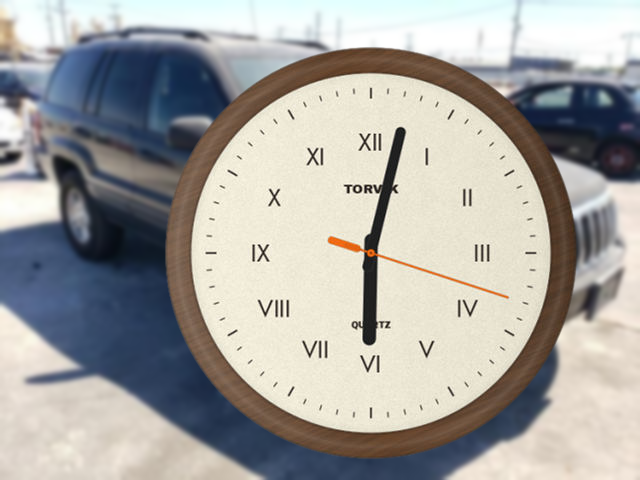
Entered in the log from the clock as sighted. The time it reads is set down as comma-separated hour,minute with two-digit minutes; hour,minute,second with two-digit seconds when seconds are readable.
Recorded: 6,02,18
